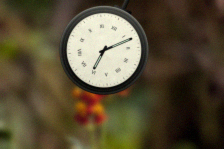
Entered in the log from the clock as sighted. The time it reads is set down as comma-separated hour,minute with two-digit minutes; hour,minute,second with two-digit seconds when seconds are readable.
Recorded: 6,07
